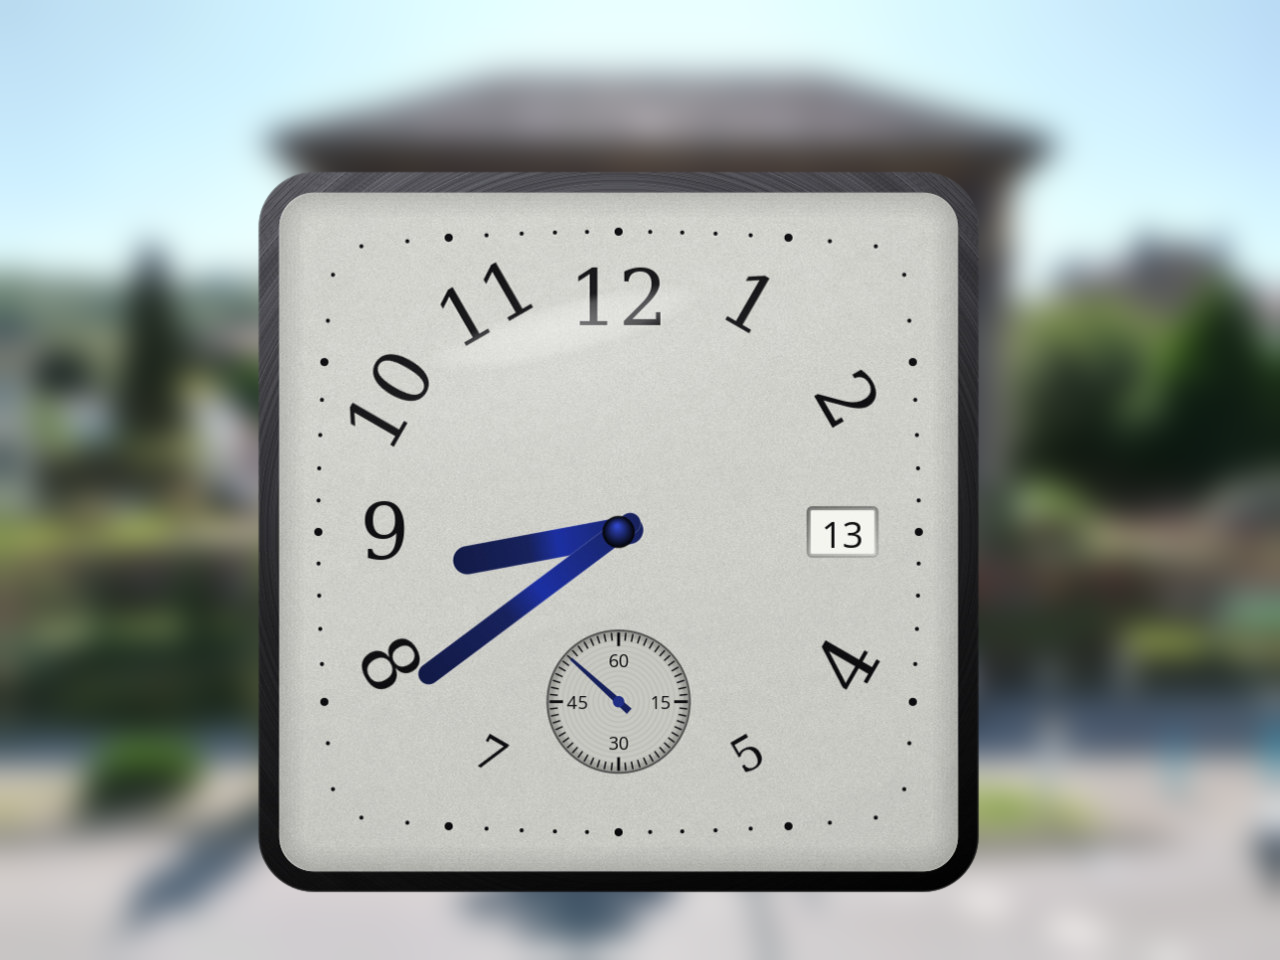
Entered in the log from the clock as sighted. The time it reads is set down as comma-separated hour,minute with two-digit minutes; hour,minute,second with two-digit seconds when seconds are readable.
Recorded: 8,38,52
